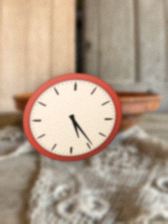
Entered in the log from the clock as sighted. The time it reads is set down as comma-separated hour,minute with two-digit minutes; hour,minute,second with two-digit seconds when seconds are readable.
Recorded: 5,24
